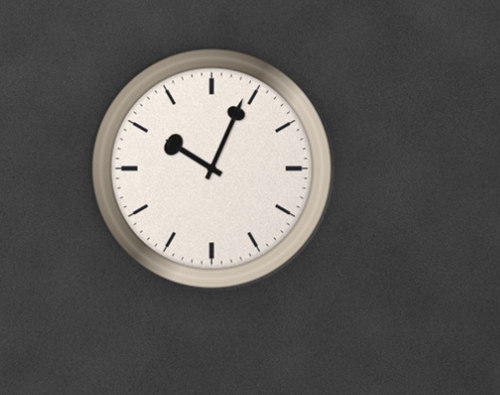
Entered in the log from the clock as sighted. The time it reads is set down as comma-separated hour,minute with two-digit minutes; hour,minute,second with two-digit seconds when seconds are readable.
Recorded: 10,04
